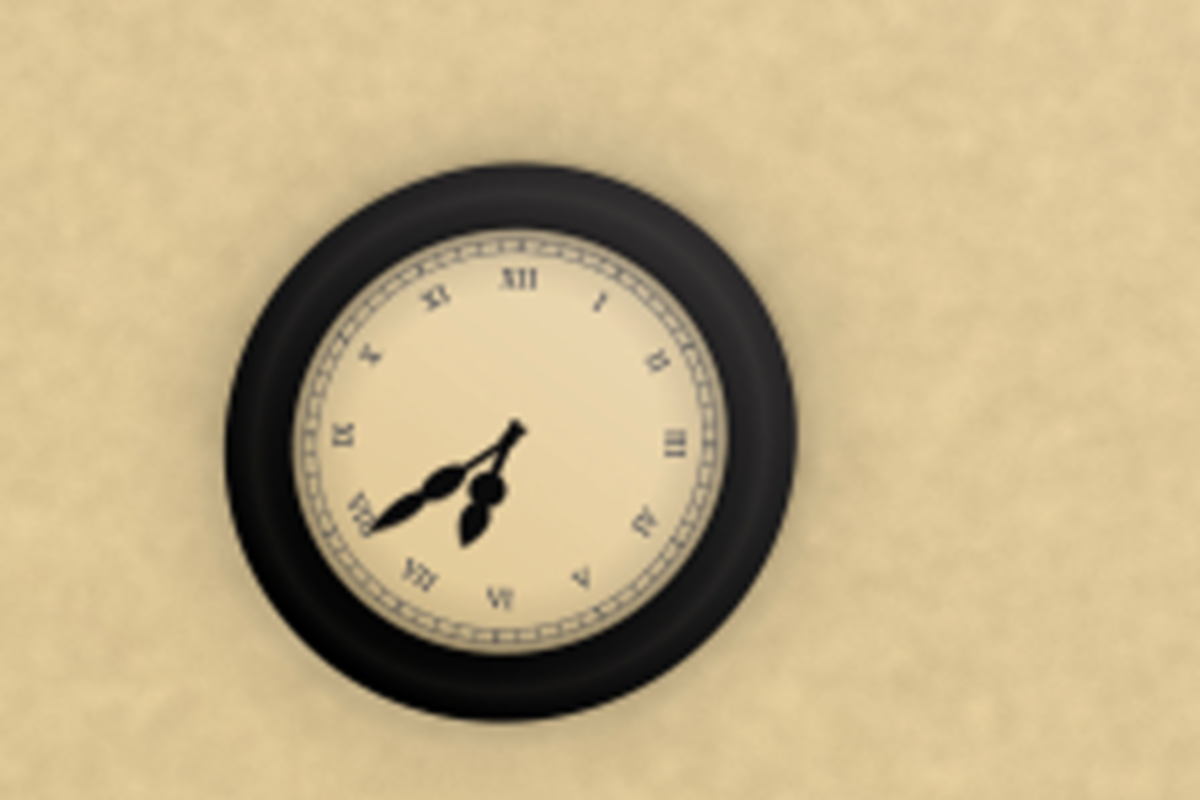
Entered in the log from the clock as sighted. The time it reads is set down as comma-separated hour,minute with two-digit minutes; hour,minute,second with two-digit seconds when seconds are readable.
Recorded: 6,39
